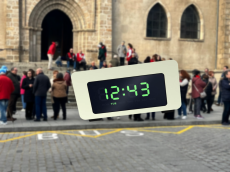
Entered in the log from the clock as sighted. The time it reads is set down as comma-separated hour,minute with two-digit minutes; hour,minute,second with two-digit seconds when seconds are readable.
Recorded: 12,43
